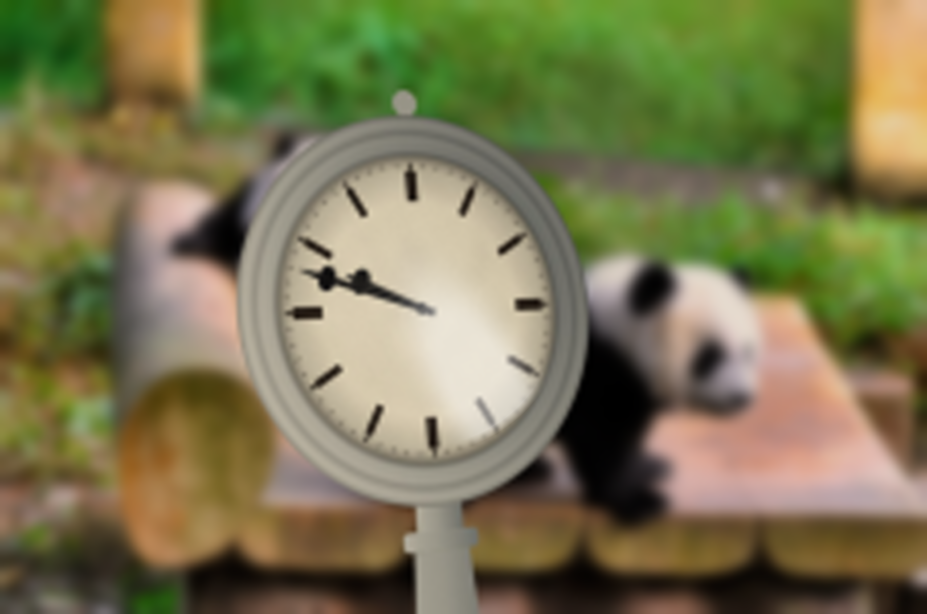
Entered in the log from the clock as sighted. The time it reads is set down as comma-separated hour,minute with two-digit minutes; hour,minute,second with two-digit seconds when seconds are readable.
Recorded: 9,48
